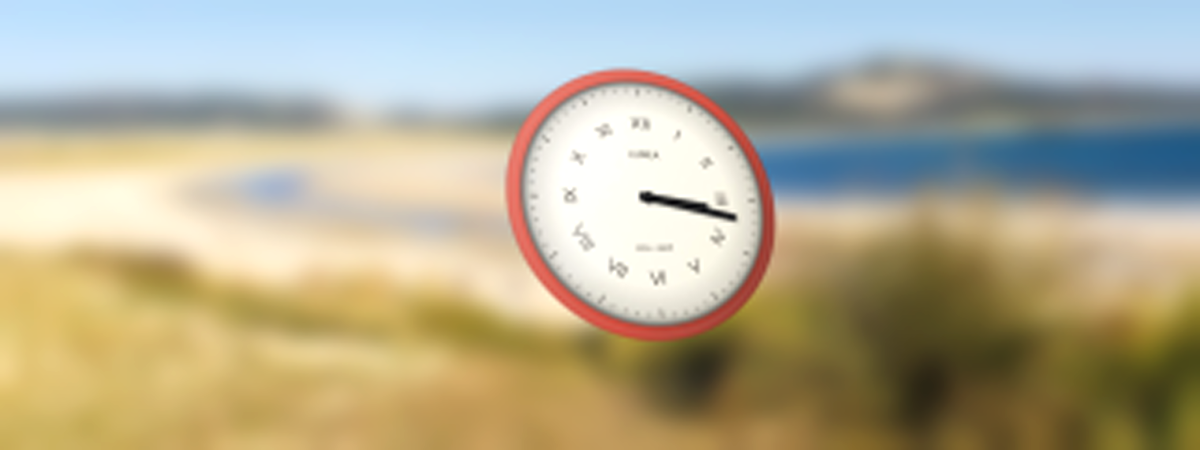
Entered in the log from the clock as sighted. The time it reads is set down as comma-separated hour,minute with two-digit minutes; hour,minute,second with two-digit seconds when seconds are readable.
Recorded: 3,17
